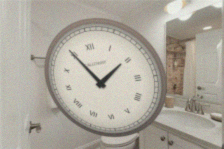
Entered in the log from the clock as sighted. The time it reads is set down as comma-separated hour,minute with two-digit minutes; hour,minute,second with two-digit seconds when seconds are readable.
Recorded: 1,55
